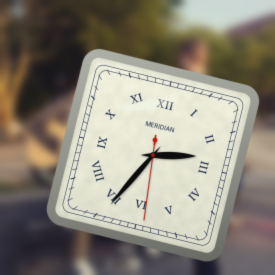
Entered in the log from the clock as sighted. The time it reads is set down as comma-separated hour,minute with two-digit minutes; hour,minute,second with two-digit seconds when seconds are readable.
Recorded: 2,34,29
